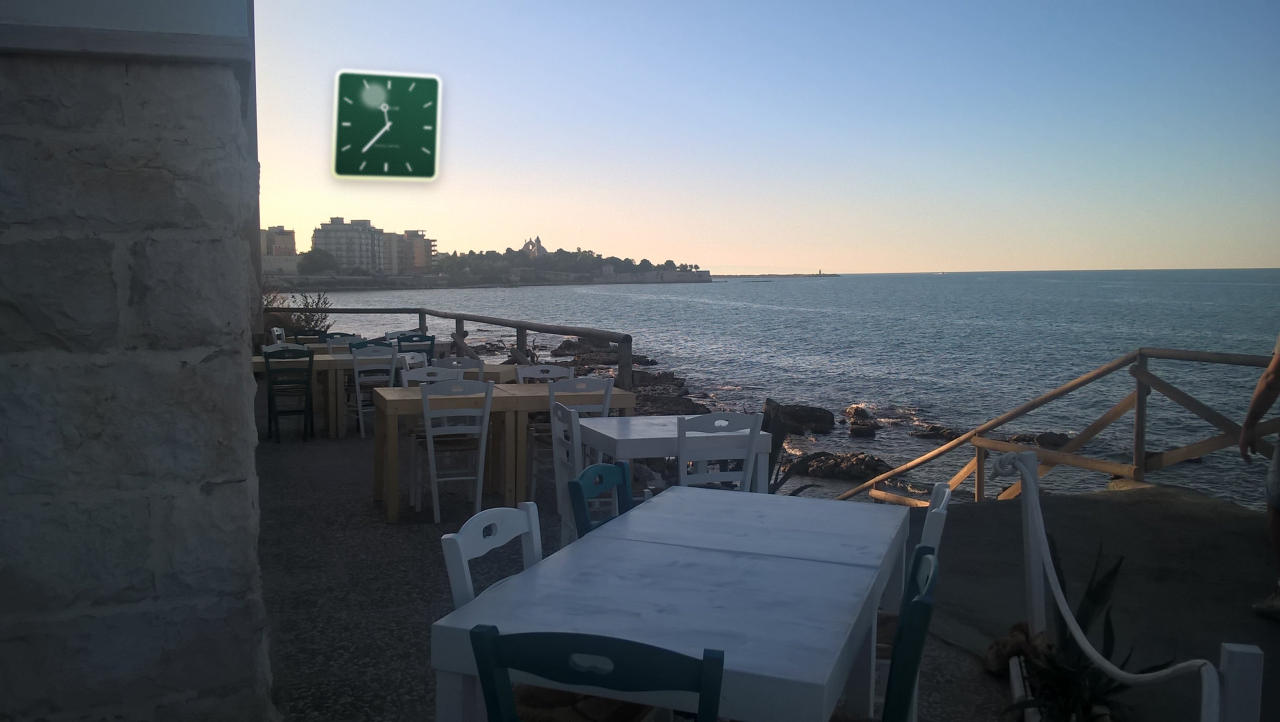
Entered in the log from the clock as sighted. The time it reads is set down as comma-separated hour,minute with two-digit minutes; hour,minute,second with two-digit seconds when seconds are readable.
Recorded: 11,37
